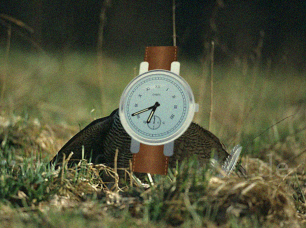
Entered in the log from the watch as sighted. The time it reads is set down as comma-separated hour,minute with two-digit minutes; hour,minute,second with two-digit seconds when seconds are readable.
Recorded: 6,41
